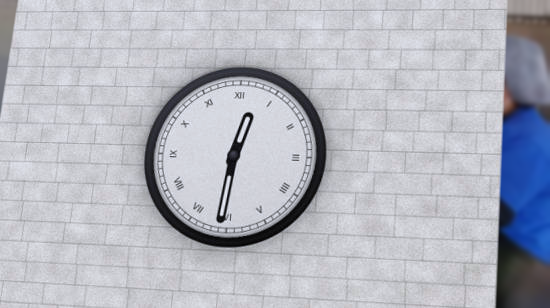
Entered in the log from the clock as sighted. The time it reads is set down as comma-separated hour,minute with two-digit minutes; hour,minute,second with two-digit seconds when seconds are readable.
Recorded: 12,31
